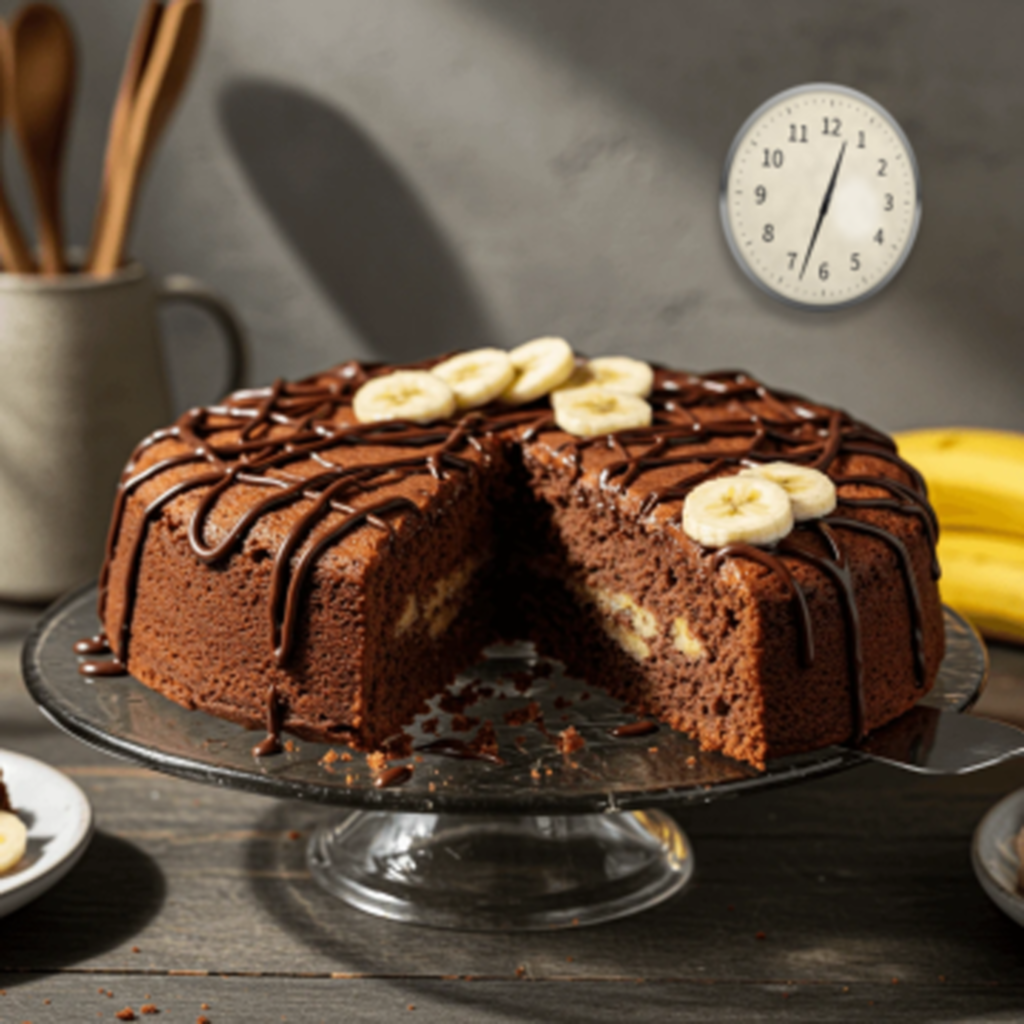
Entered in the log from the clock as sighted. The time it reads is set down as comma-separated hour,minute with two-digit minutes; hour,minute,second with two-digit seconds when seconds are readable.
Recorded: 12,33
